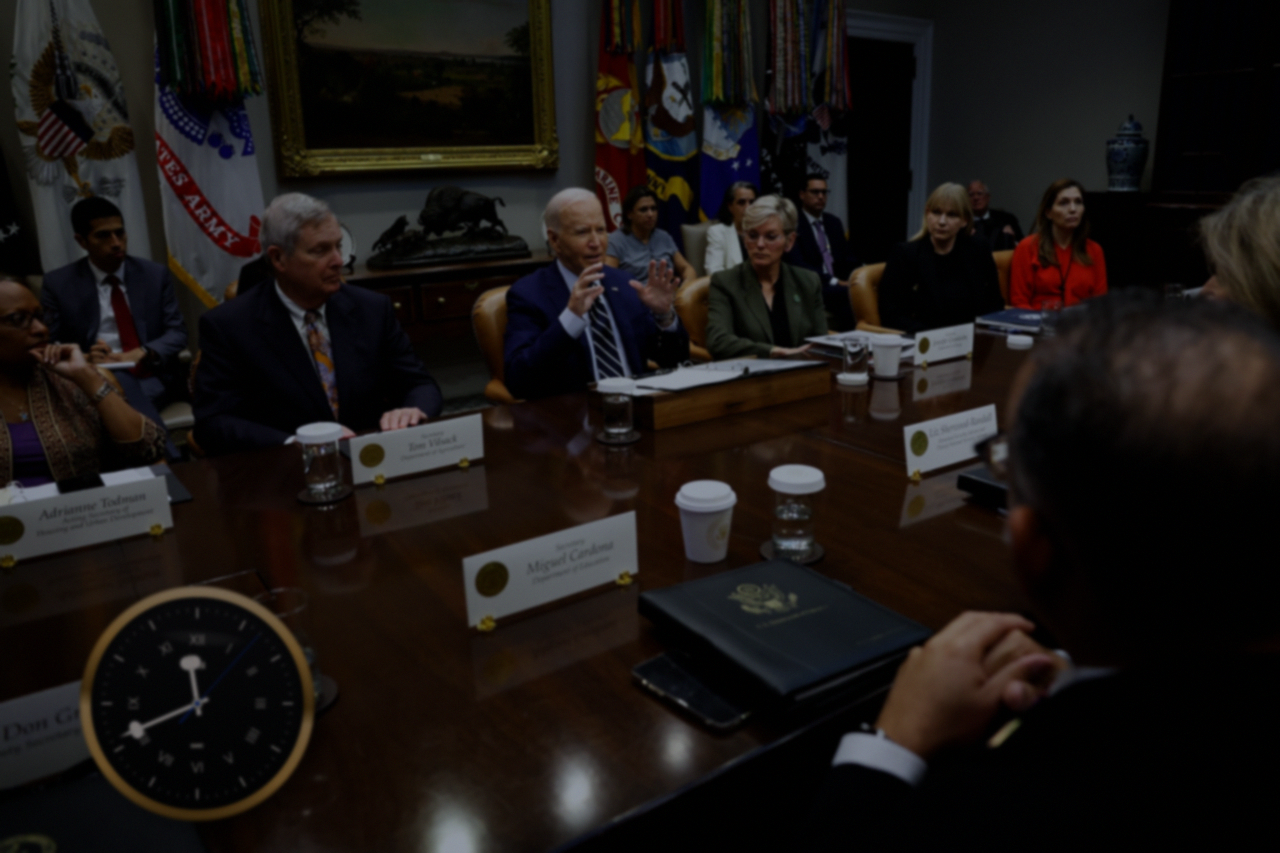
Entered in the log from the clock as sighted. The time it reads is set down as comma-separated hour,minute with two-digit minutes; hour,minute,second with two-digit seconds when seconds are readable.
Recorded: 11,41,07
